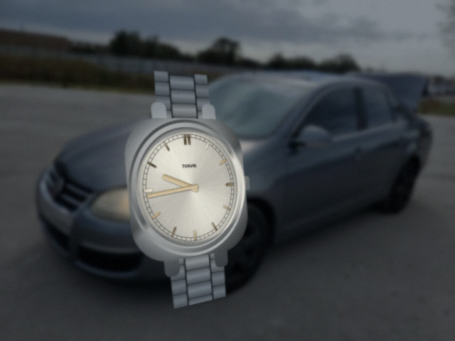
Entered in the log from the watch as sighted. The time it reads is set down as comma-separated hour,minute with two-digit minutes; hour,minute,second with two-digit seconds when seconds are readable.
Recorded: 9,44
